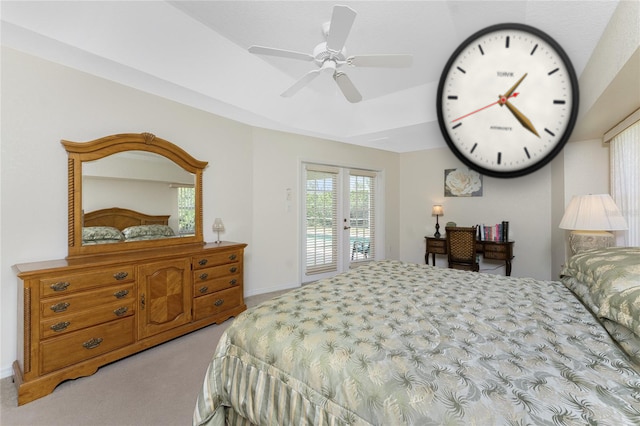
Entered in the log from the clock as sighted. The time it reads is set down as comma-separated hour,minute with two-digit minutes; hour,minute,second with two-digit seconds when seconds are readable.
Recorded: 1,21,41
